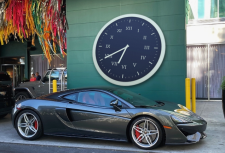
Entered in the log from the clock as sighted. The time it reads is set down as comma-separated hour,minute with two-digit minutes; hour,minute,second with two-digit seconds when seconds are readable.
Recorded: 6,40
